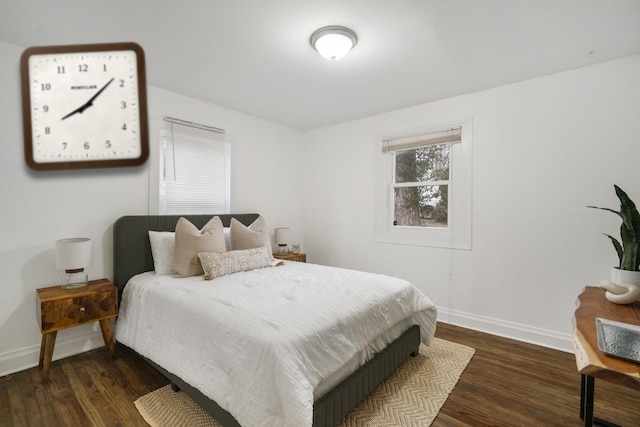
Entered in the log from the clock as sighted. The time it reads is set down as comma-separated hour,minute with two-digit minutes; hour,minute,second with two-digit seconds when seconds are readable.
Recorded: 8,08
